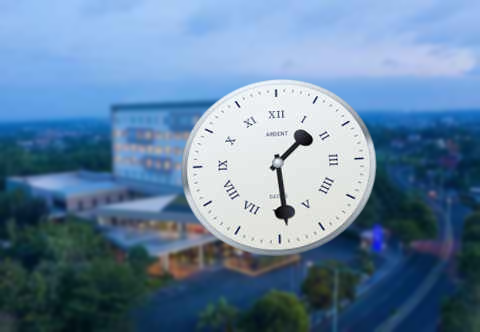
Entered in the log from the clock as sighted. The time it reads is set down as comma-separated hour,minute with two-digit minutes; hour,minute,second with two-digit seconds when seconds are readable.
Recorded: 1,29
